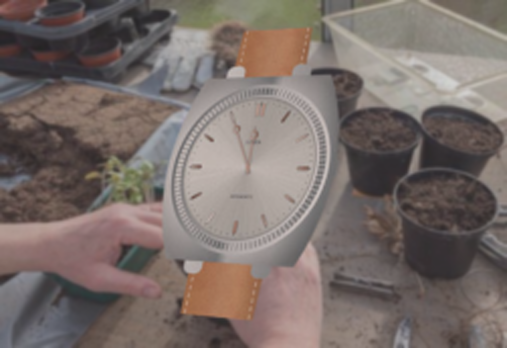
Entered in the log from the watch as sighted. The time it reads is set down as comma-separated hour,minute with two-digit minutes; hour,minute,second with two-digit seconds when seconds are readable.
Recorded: 11,55
